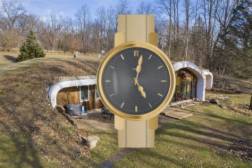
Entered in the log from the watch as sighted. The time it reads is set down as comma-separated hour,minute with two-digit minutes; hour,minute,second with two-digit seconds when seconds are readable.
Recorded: 5,02
